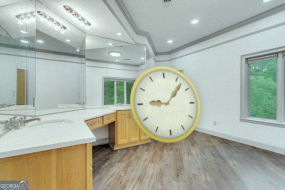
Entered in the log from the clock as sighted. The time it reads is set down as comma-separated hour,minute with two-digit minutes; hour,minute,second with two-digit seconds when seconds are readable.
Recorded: 9,07
